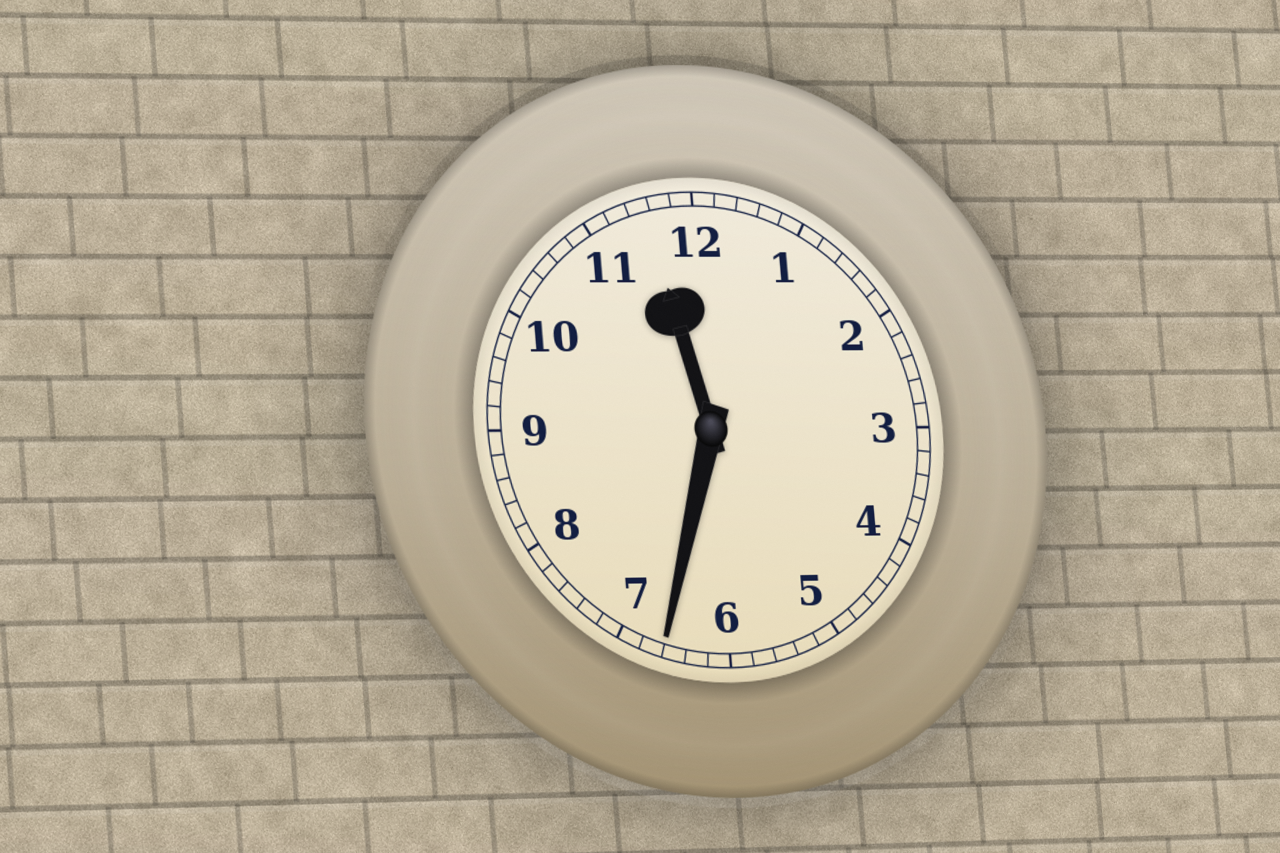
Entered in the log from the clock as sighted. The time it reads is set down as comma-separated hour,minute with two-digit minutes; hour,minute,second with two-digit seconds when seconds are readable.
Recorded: 11,33
